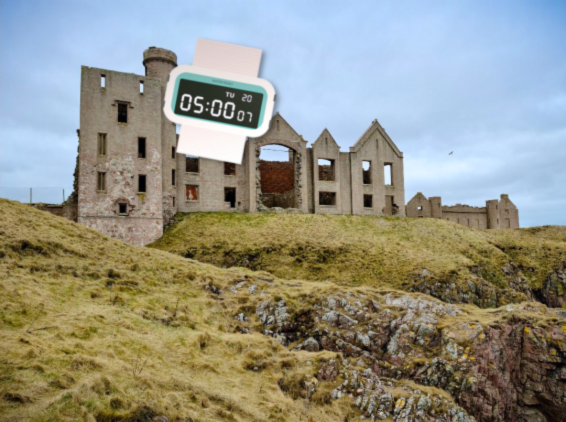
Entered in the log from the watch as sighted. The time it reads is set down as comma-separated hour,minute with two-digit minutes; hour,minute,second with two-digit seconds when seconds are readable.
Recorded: 5,00,07
